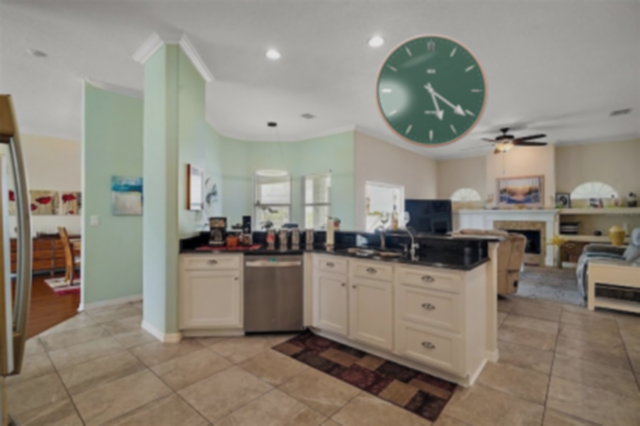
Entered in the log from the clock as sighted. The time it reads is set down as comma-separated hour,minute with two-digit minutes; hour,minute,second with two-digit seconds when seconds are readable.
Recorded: 5,21
